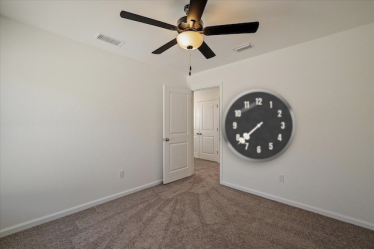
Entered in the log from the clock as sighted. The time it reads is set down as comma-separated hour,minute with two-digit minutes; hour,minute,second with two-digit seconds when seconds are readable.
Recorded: 7,38
